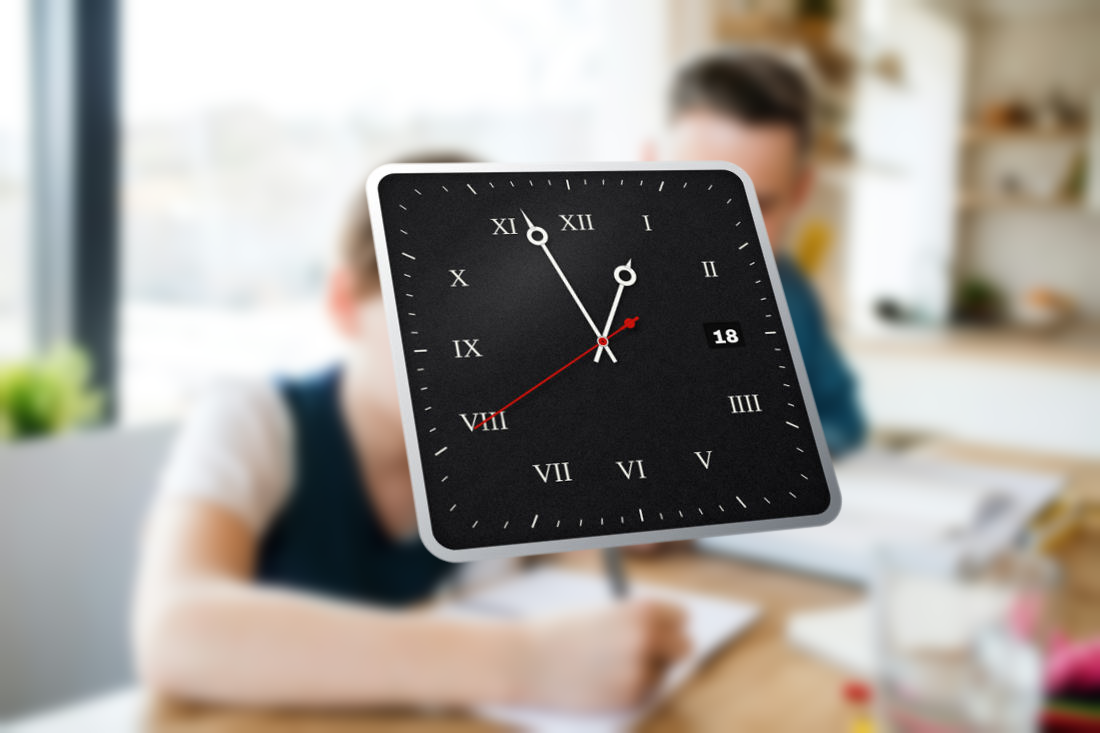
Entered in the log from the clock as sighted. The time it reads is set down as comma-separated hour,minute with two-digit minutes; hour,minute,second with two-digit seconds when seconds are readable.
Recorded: 12,56,40
